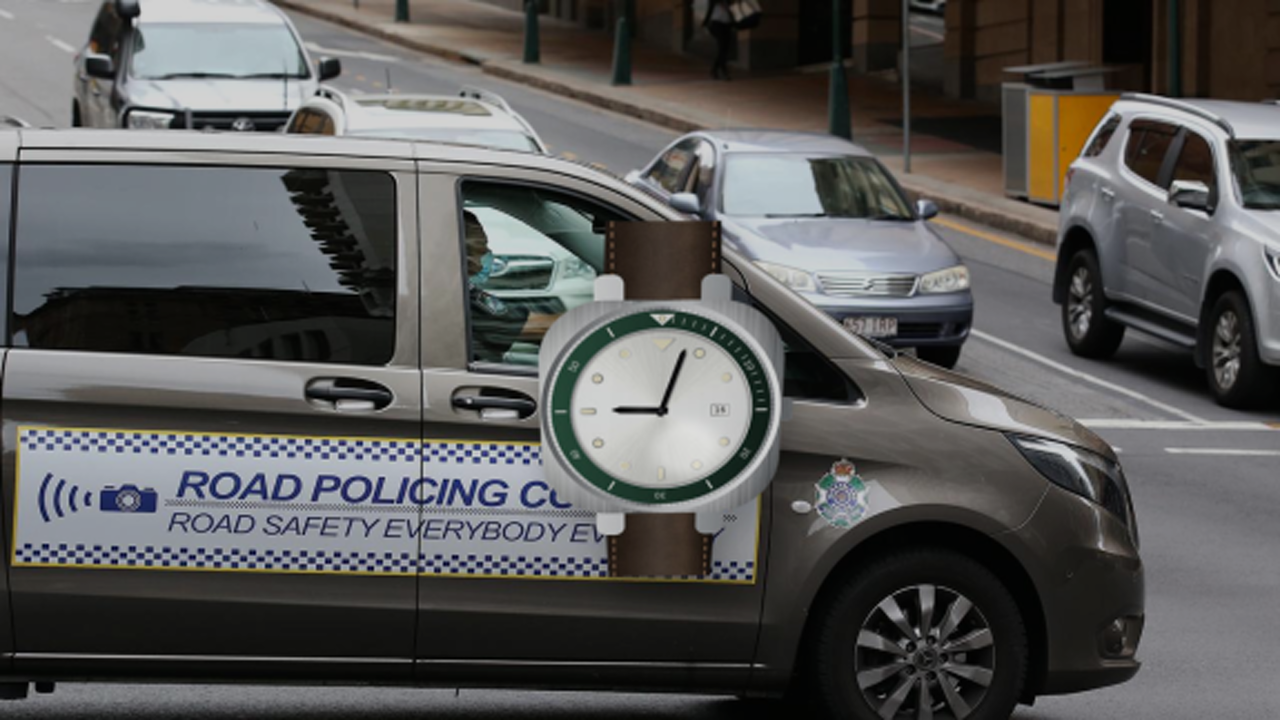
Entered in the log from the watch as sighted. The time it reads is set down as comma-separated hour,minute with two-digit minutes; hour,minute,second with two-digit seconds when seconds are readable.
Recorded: 9,03
